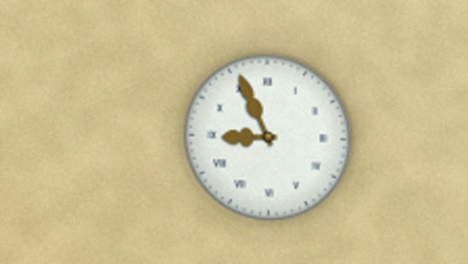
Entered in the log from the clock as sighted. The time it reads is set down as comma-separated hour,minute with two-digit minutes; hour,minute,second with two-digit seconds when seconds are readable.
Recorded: 8,56
